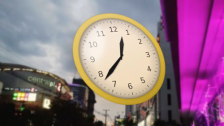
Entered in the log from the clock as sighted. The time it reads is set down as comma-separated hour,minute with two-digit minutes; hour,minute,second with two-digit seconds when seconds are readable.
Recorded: 12,38
